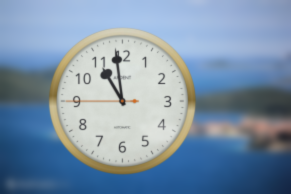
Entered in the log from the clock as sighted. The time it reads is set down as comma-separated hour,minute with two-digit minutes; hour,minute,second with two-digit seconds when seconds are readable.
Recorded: 10,58,45
